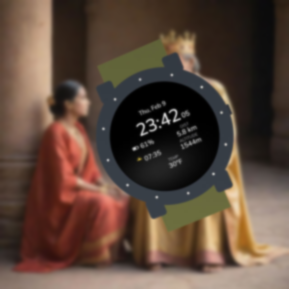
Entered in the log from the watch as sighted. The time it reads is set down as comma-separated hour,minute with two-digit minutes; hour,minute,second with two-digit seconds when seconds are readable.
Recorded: 23,42
